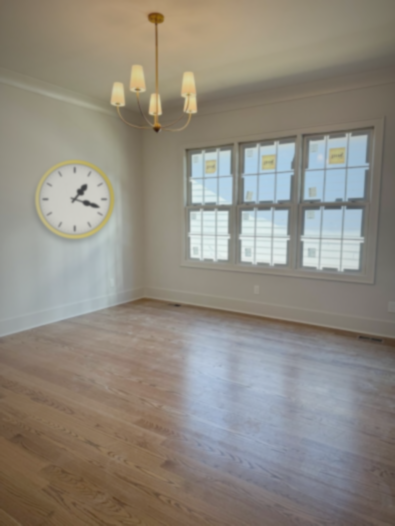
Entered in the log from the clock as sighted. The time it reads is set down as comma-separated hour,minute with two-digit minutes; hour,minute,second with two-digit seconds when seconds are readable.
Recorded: 1,18
